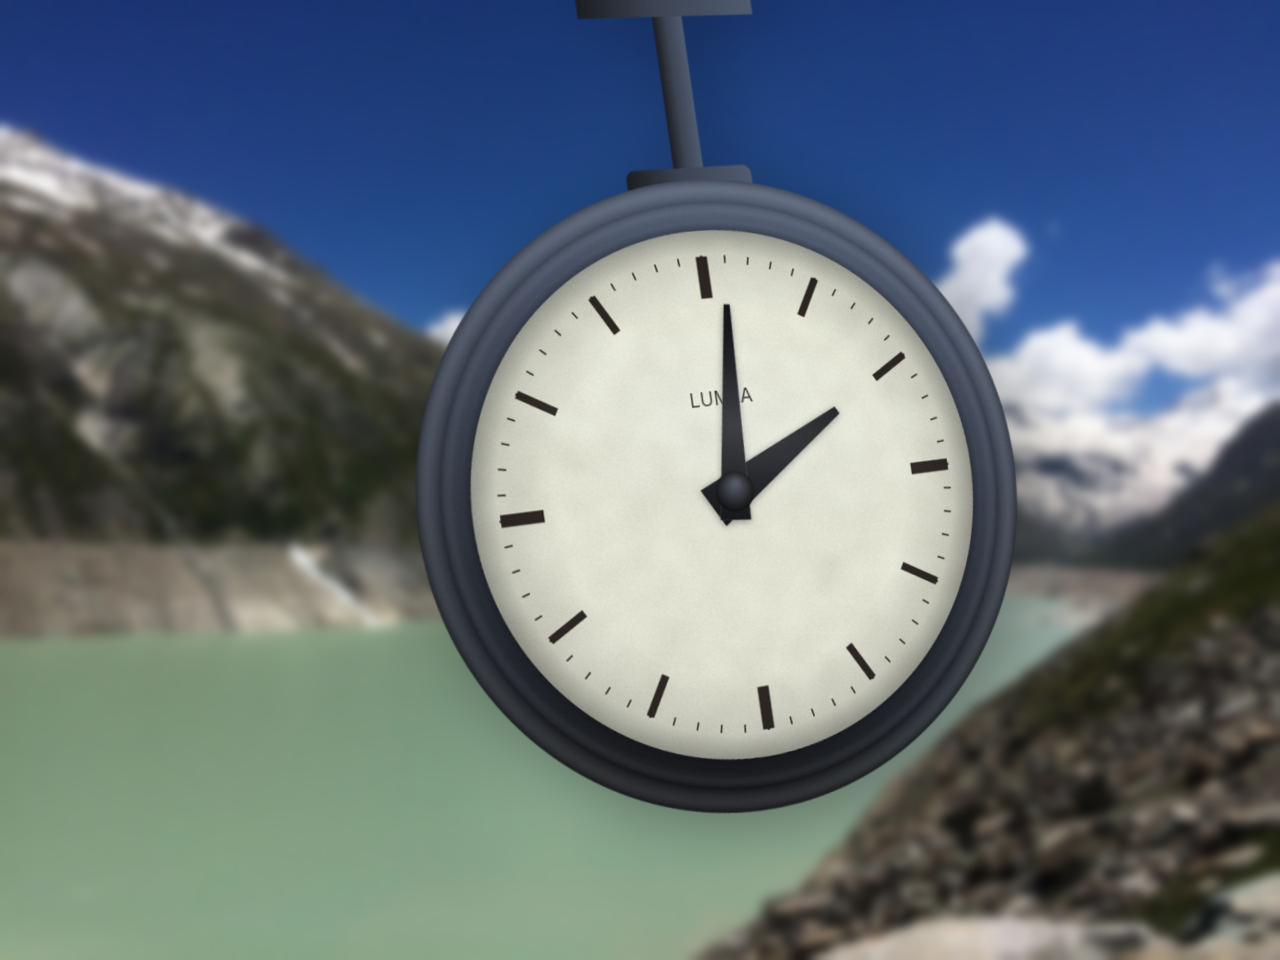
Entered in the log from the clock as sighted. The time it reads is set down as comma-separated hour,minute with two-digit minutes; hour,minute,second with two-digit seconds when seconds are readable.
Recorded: 2,01
